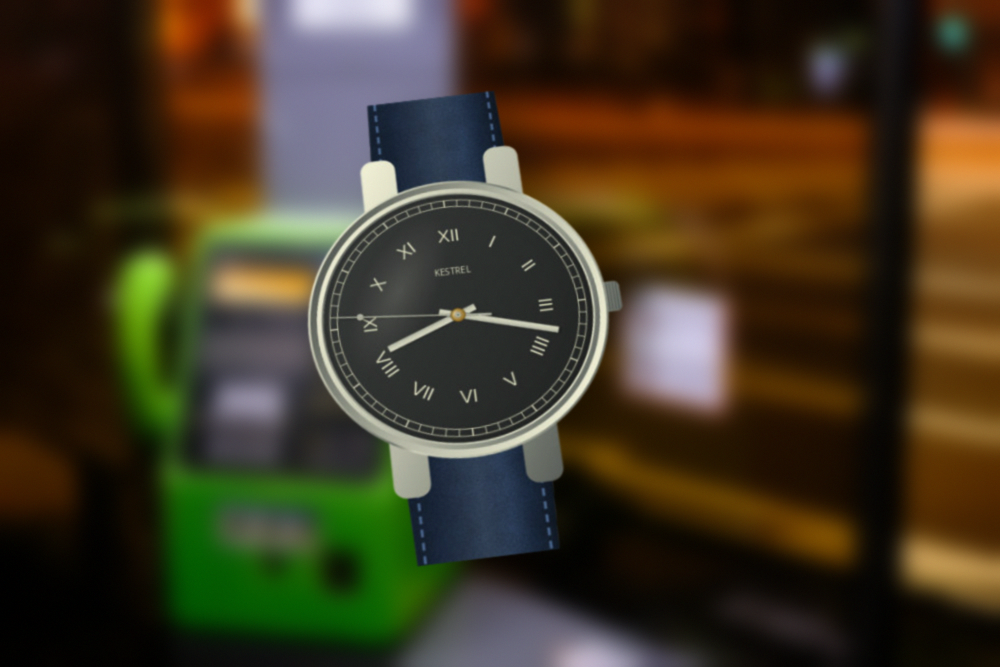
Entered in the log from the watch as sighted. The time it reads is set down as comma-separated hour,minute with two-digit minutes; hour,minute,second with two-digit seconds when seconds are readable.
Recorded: 8,17,46
